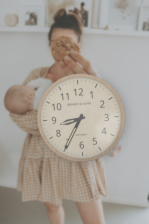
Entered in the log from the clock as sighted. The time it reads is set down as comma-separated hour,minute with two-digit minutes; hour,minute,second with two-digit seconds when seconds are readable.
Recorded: 8,35
